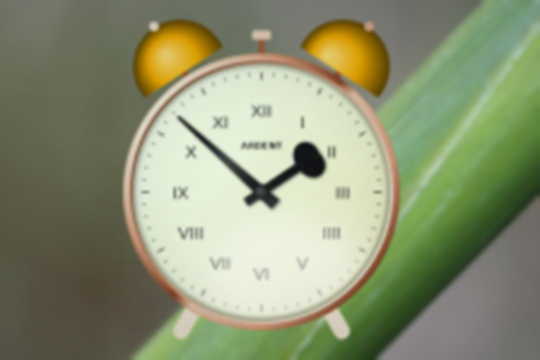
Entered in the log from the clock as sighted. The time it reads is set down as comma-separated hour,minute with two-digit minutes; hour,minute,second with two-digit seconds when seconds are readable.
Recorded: 1,52
